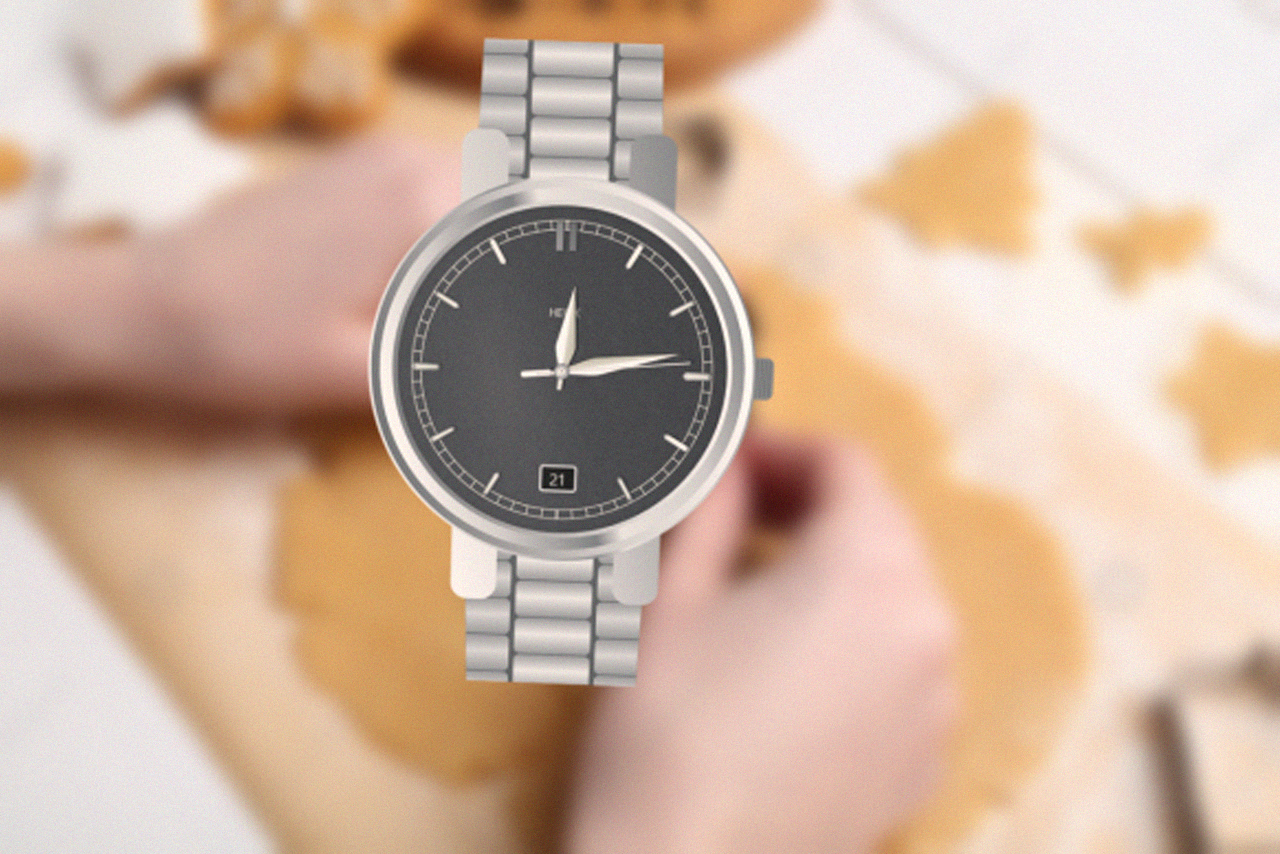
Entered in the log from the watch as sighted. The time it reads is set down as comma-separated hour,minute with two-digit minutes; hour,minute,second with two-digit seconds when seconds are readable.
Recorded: 12,13,14
